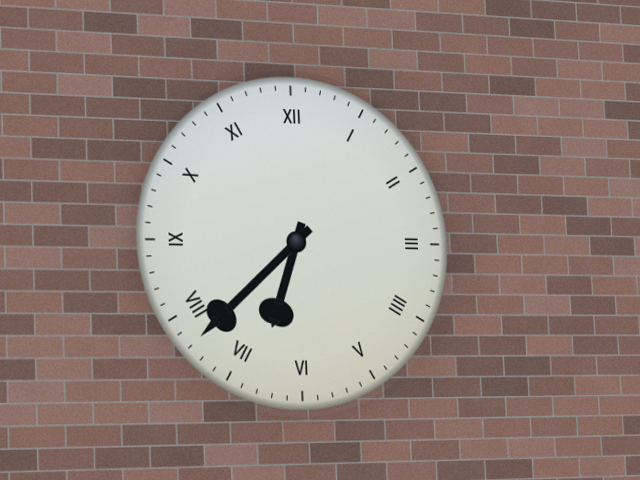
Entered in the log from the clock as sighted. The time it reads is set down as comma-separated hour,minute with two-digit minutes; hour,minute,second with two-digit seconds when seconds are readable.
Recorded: 6,38
